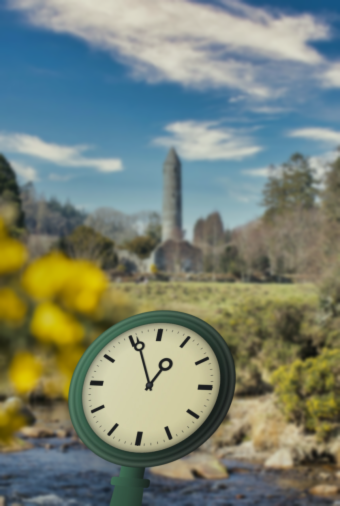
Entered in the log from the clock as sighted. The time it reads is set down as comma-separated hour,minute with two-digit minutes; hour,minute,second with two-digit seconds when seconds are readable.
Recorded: 12,56
